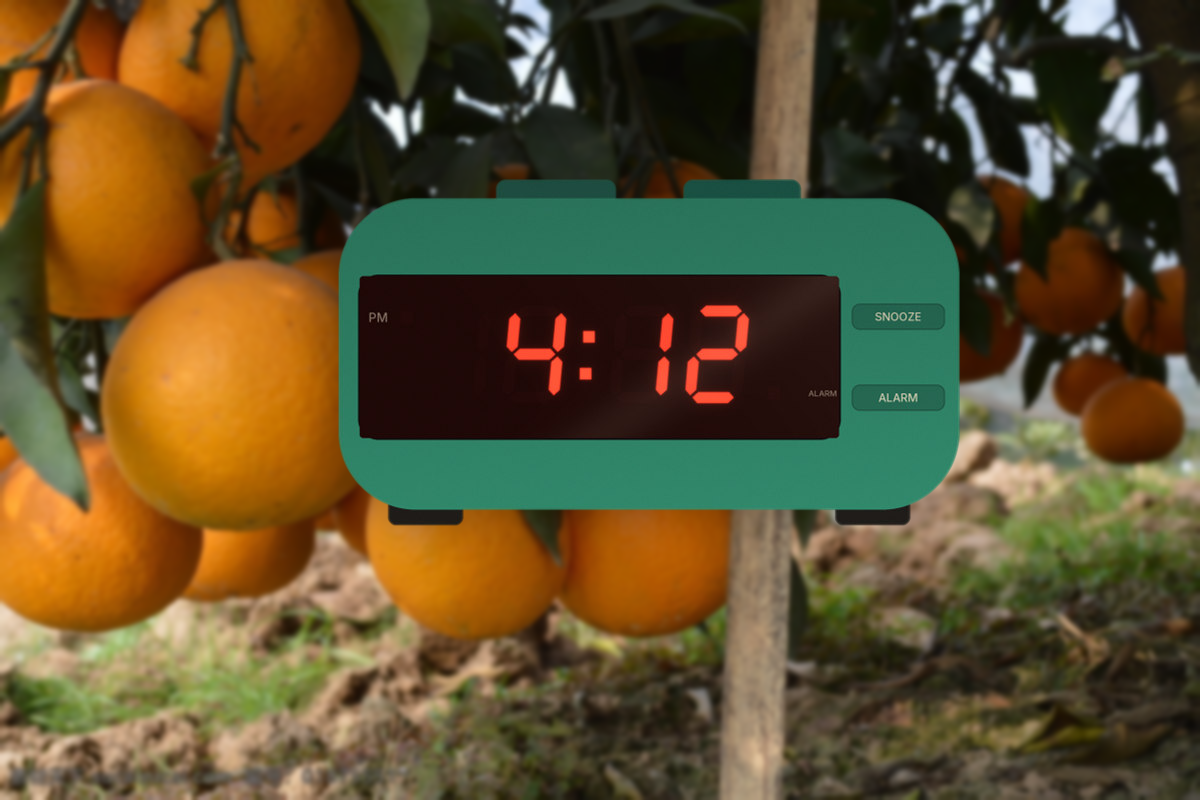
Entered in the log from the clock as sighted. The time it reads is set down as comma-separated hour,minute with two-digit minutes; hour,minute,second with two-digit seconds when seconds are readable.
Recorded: 4,12
